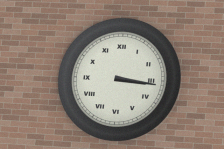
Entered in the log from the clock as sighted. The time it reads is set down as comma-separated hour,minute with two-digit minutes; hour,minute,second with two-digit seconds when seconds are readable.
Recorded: 3,16
